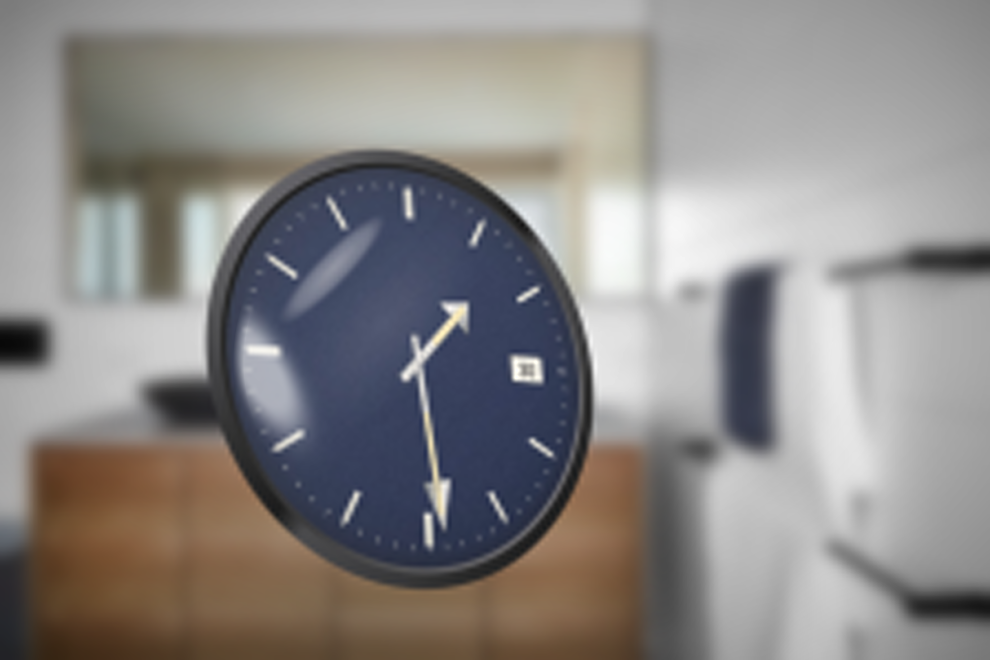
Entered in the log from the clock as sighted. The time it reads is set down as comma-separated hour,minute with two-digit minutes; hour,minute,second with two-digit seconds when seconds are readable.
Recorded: 1,29
